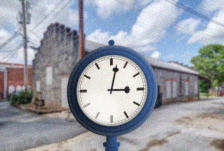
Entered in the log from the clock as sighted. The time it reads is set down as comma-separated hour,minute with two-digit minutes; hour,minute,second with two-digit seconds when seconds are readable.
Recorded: 3,02
